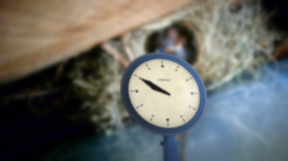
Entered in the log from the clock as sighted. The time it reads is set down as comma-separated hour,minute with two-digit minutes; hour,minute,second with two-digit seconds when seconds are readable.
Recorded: 9,50
